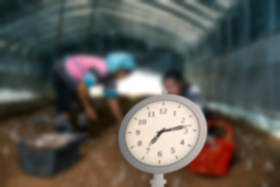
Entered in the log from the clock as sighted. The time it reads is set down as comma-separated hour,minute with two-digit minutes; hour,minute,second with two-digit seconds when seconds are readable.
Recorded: 7,13
